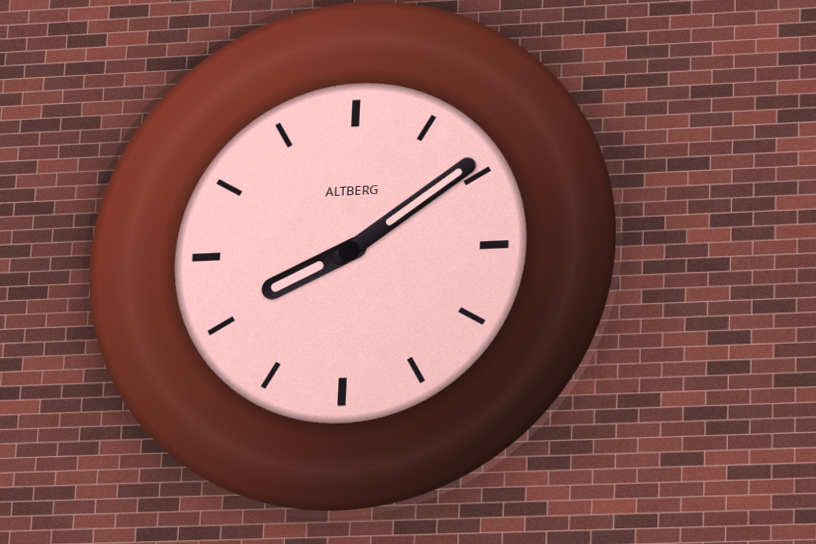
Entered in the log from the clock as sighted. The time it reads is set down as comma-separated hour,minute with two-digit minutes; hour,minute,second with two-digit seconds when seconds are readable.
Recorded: 8,09
